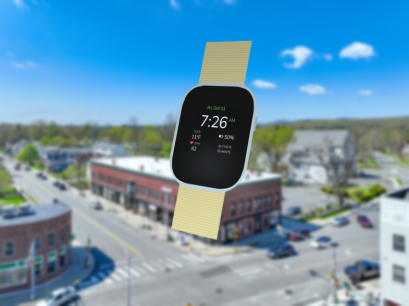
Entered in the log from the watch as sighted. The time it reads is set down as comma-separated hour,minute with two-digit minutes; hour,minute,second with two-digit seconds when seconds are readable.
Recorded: 7,26
